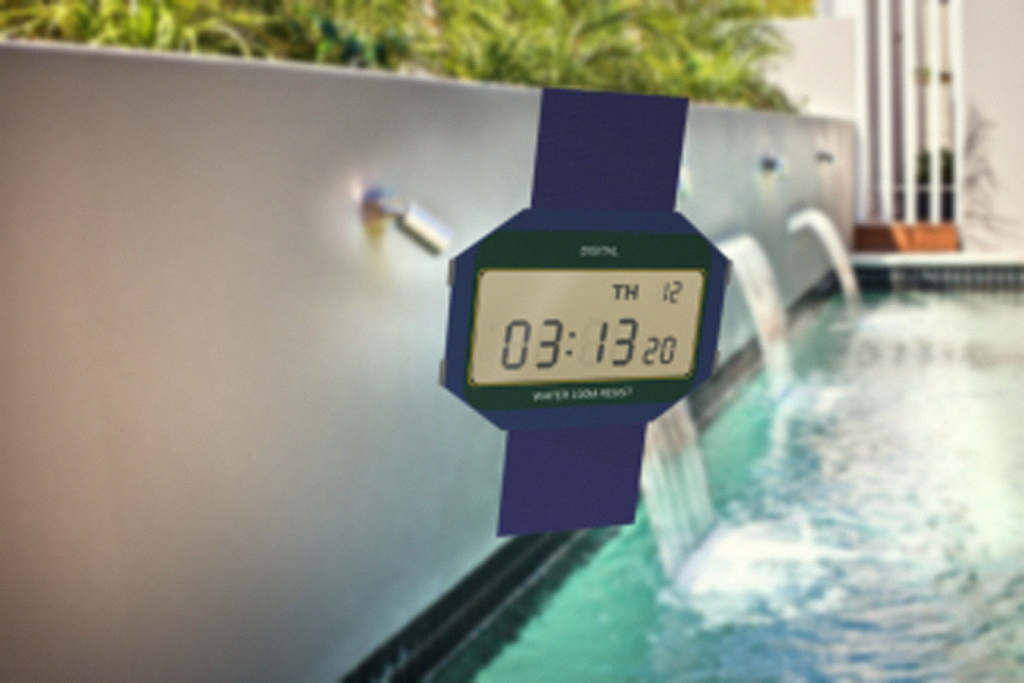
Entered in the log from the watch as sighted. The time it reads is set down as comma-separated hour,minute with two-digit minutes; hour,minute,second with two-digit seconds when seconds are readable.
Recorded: 3,13,20
